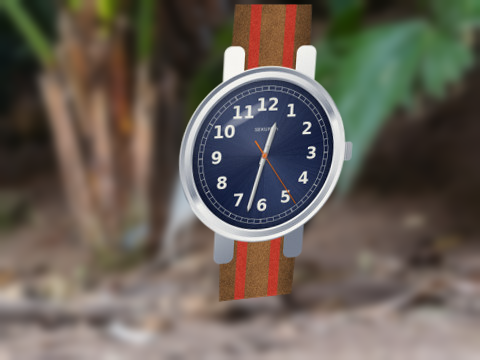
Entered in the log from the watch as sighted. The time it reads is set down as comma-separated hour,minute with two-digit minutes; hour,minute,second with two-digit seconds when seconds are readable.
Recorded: 12,32,24
